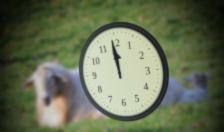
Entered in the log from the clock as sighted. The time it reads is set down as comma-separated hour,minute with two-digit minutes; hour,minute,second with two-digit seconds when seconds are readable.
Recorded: 11,59
